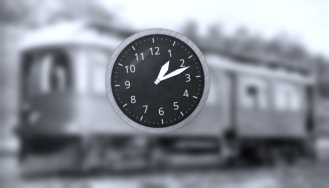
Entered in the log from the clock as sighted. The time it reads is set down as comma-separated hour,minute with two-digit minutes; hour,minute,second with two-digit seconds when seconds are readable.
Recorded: 1,12
